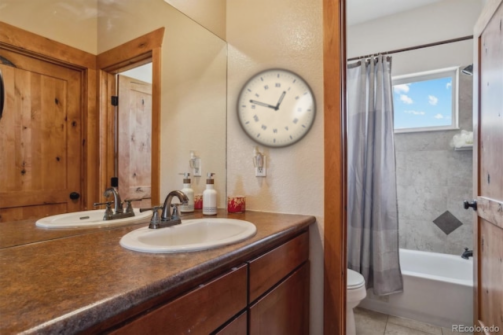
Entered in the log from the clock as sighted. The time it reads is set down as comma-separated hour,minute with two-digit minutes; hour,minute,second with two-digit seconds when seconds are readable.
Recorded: 12,47
